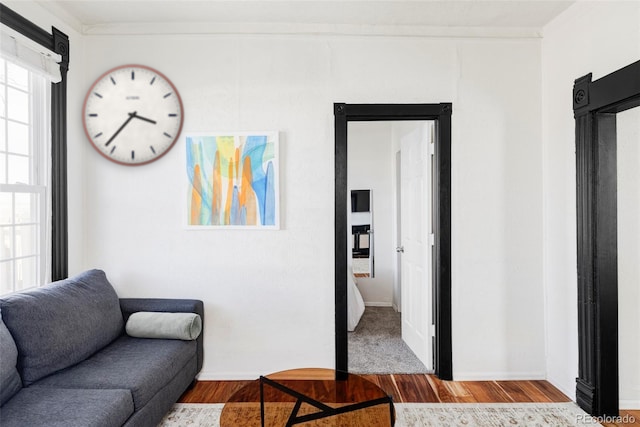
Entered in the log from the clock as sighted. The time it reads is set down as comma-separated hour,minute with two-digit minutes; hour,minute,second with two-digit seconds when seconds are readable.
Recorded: 3,37
